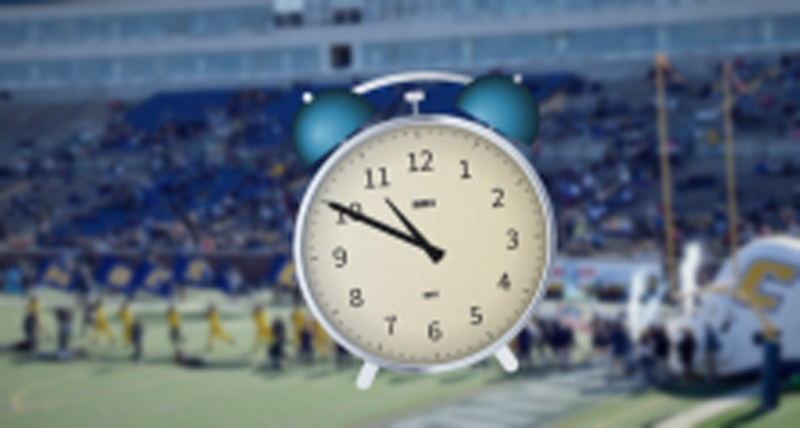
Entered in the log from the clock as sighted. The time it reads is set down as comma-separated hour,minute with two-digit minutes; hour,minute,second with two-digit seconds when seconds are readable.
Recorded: 10,50
